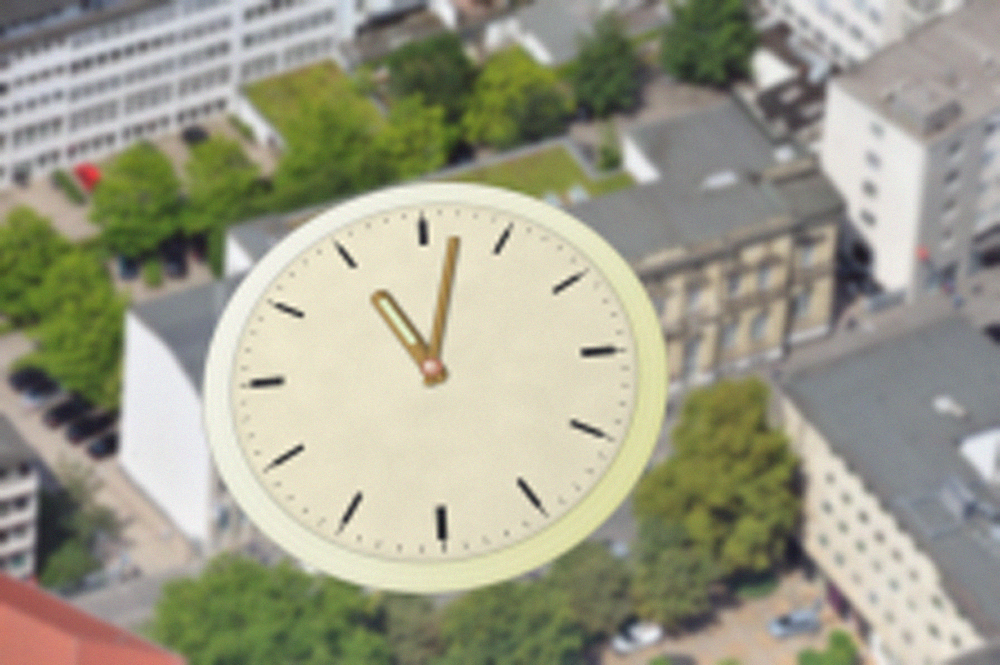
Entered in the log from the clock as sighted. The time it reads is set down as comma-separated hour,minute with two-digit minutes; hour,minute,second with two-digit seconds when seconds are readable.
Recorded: 11,02
